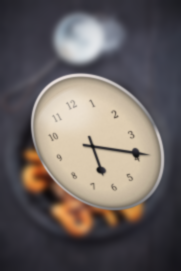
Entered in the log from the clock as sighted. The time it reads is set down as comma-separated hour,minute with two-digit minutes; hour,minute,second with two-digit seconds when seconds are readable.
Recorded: 6,19
